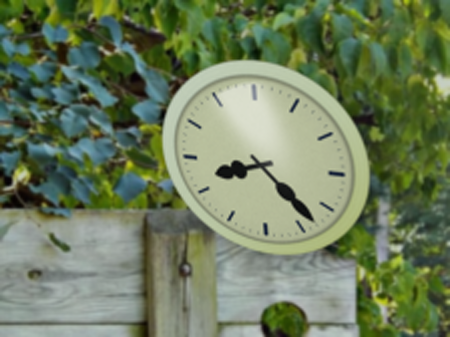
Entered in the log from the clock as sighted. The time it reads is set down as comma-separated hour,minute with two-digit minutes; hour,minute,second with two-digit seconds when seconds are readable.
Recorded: 8,23
